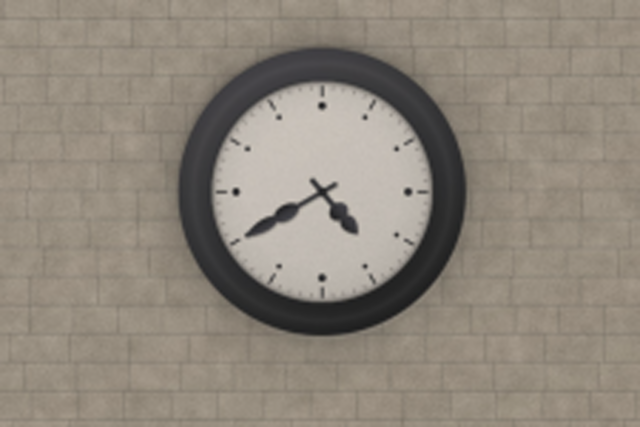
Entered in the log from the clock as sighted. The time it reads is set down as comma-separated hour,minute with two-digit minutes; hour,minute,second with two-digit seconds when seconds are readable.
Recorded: 4,40
